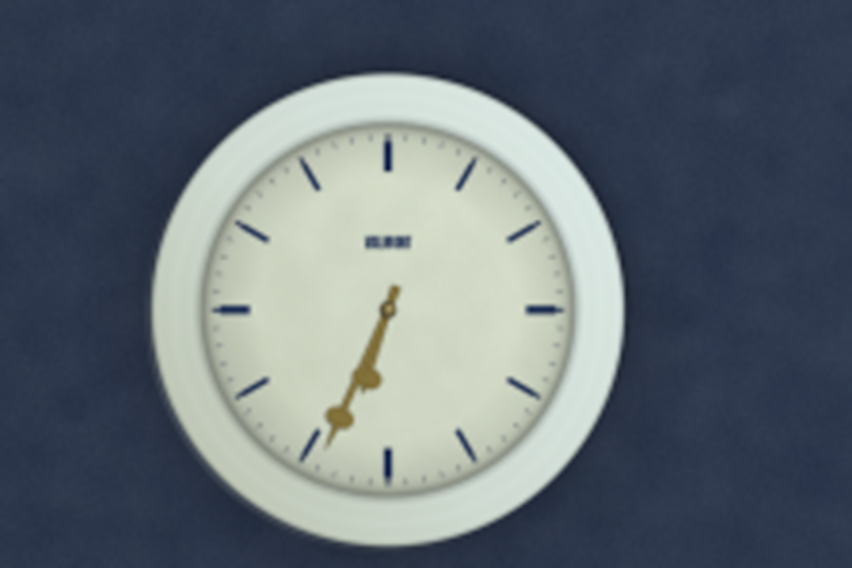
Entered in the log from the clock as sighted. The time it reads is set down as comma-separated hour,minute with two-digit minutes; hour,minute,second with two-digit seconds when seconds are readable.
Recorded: 6,34
